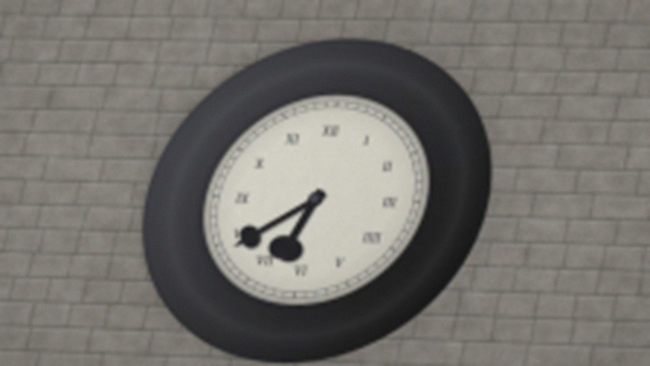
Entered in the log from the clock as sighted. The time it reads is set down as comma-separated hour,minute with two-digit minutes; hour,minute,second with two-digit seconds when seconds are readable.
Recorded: 6,39
